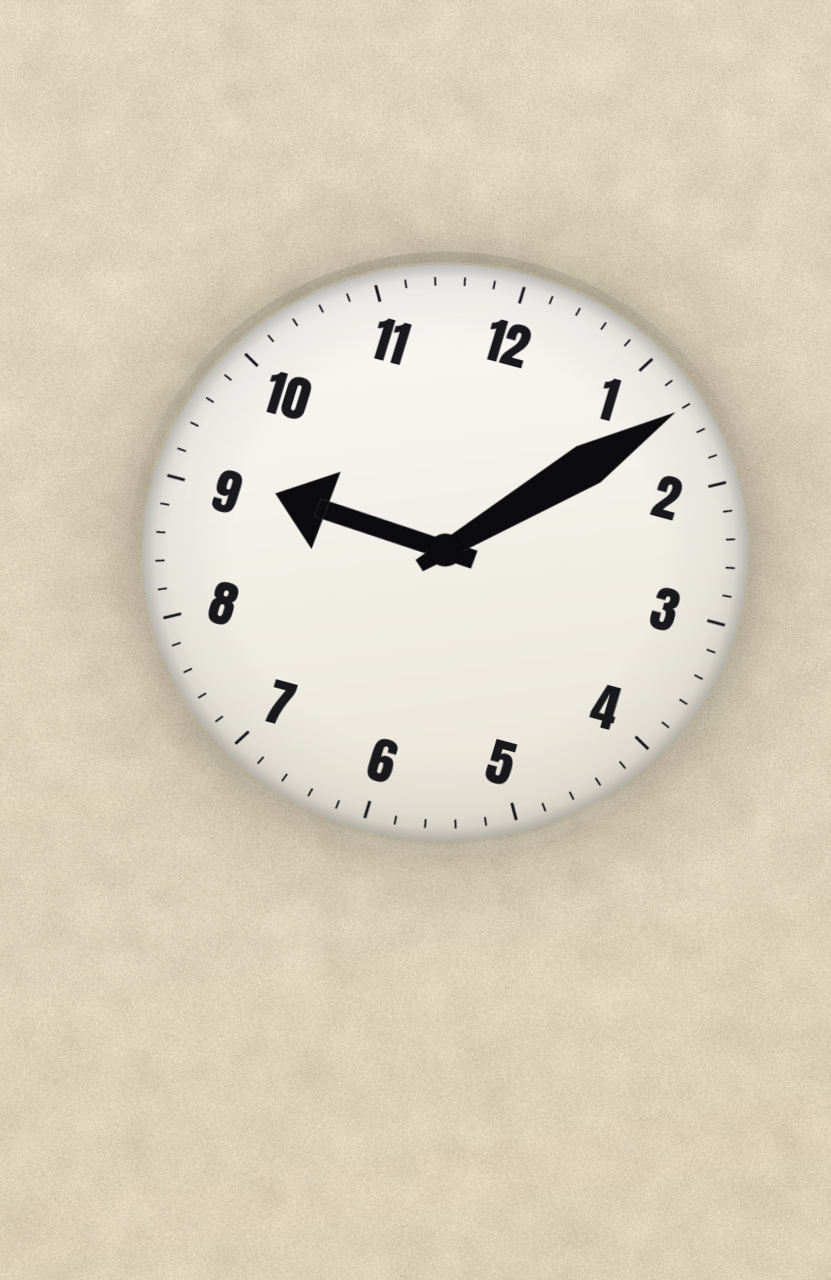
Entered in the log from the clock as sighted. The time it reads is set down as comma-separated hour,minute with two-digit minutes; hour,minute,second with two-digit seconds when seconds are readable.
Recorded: 9,07
